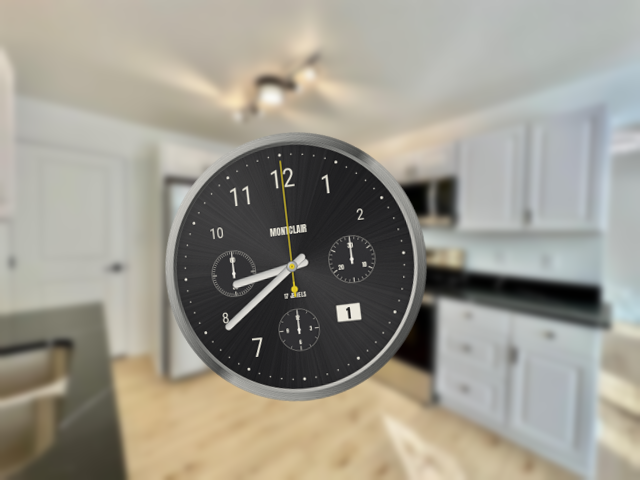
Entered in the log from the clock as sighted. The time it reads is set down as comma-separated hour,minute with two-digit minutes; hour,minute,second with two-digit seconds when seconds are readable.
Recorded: 8,39
